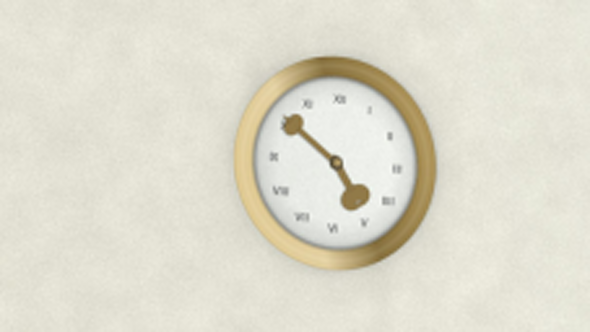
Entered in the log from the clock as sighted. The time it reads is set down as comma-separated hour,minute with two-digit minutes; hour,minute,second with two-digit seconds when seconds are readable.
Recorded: 4,51
